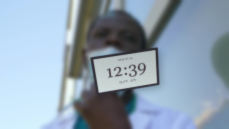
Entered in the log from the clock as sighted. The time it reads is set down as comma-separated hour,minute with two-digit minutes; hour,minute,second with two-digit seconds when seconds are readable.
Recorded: 12,39
